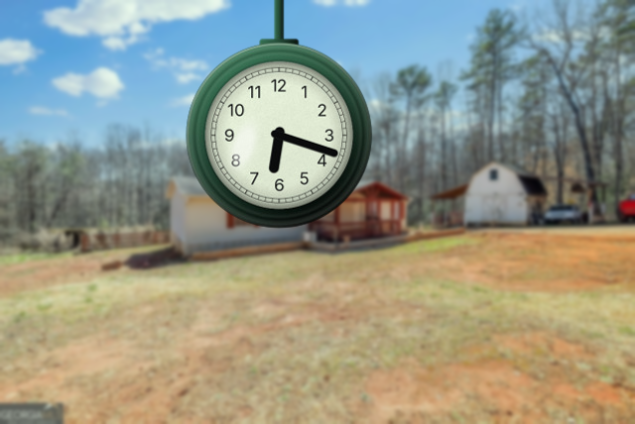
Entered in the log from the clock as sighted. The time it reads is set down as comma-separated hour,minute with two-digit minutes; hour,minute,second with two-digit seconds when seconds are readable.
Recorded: 6,18
